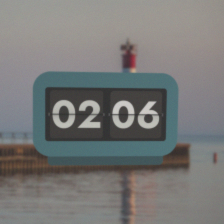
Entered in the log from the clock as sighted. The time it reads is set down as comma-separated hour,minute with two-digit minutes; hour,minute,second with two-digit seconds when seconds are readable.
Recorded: 2,06
